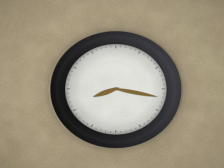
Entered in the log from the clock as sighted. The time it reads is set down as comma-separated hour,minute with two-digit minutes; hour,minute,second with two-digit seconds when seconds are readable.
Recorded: 8,17
